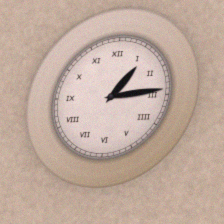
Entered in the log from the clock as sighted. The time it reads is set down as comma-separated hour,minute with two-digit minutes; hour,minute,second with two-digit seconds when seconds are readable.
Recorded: 1,14
